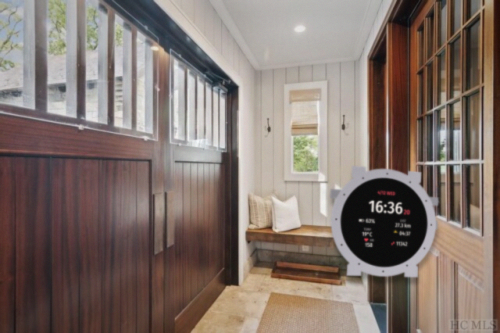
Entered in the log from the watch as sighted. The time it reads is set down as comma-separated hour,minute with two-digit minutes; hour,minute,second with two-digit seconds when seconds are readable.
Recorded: 16,36
